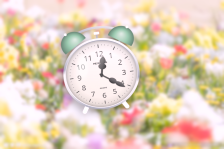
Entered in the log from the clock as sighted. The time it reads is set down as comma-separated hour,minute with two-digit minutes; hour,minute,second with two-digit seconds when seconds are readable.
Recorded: 12,21
